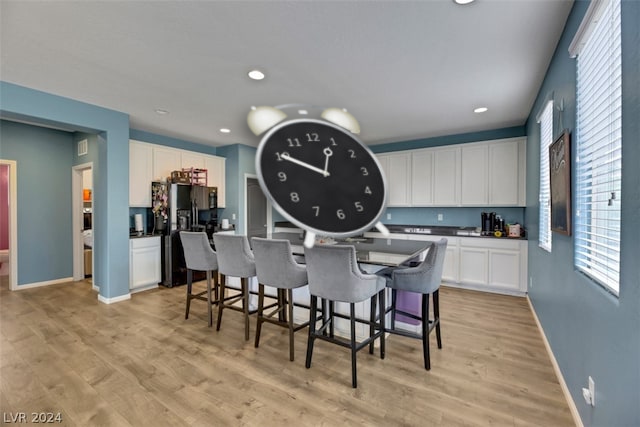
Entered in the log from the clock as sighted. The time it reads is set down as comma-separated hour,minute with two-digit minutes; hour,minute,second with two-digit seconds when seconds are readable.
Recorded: 12,50
